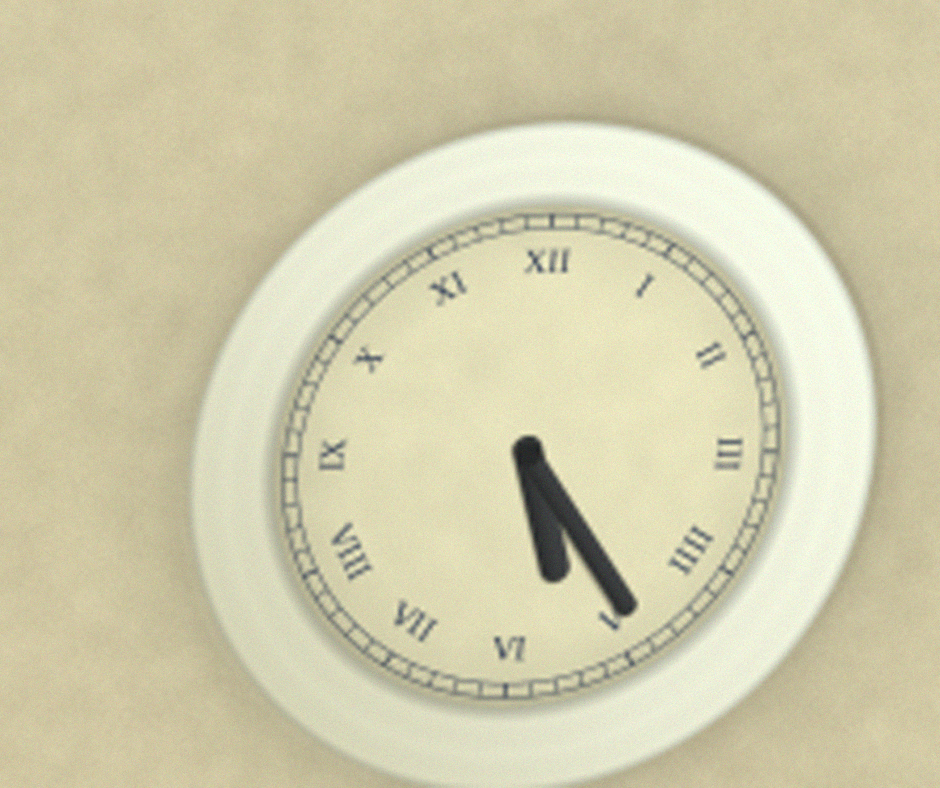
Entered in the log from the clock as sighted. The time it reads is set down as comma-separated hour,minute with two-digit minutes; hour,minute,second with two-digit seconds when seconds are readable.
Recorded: 5,24
